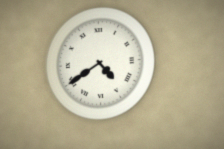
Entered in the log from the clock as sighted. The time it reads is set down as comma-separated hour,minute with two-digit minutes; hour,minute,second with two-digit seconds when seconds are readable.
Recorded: 4,40
